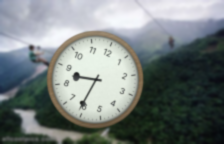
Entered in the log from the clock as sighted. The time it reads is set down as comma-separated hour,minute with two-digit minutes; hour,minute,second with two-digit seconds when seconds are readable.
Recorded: 8,31
